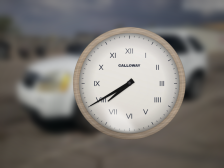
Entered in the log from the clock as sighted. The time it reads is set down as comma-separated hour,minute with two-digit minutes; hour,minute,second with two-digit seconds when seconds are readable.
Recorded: 7,40
